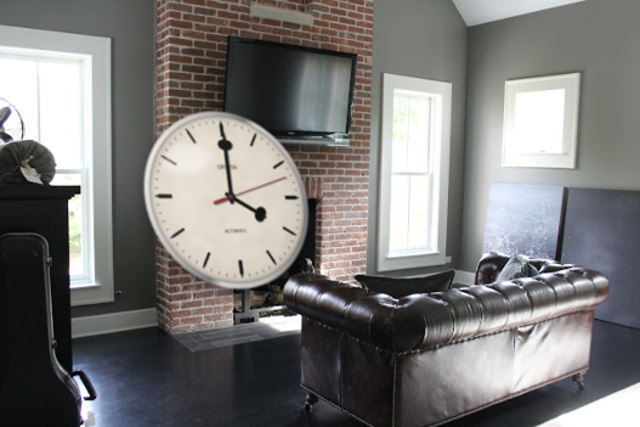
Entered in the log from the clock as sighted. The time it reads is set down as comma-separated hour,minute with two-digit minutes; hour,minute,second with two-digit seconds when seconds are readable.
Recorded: 4,00,12
